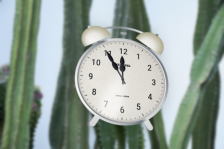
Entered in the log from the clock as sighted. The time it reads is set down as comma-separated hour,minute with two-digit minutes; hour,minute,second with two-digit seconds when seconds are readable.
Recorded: 11,55
